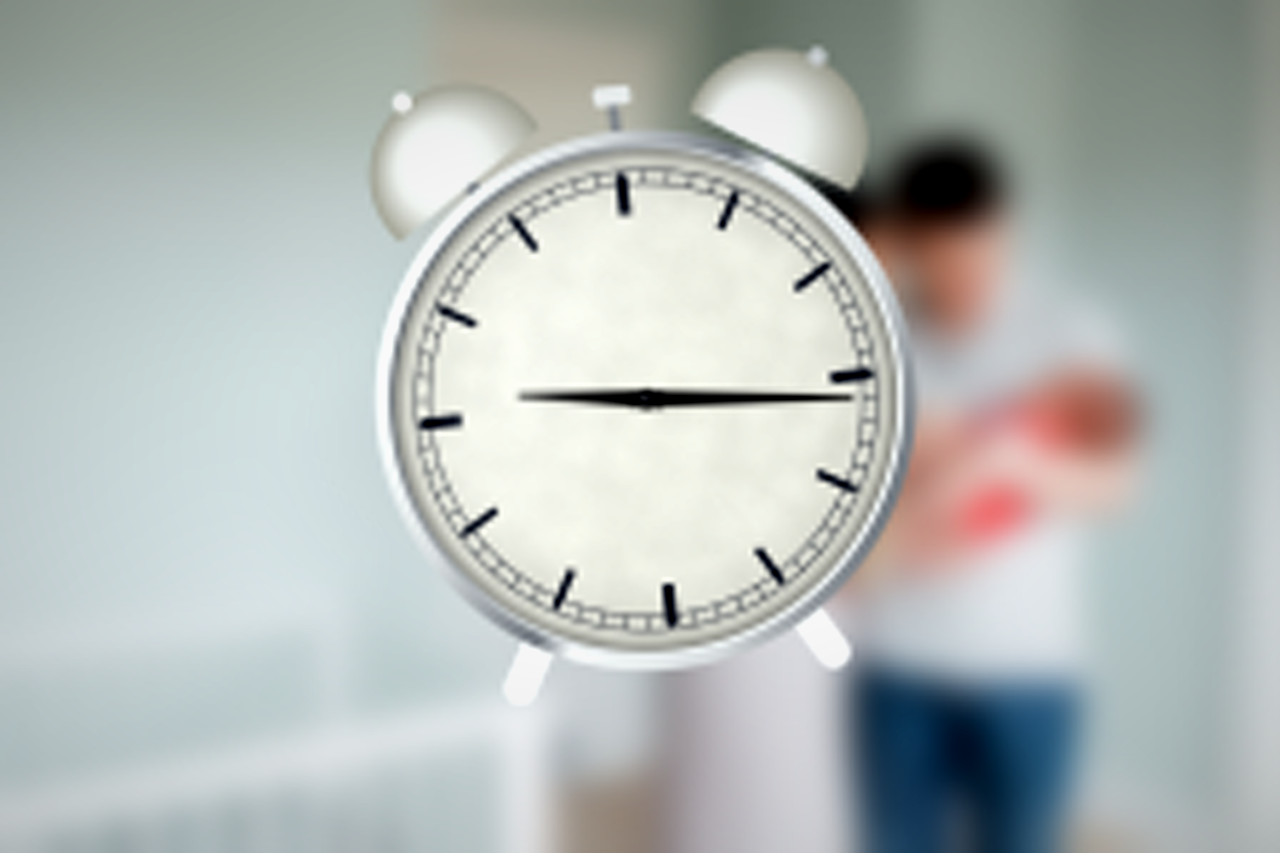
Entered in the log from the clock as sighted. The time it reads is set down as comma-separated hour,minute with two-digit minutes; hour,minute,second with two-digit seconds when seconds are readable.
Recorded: 9,16
